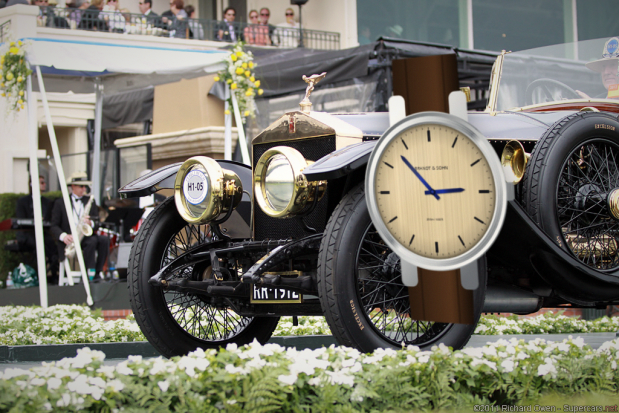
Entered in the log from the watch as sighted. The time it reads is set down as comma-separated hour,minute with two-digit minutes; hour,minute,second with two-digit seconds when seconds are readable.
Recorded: 2,53
